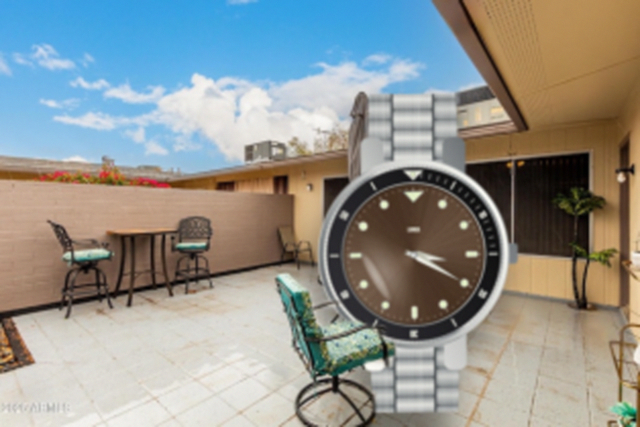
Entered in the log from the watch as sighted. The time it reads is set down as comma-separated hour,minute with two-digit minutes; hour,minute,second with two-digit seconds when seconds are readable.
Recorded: 3,20
